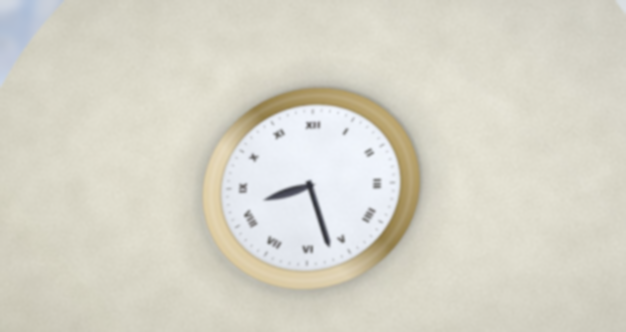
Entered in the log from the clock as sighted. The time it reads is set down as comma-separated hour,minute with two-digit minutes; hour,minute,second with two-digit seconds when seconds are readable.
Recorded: 8,27
